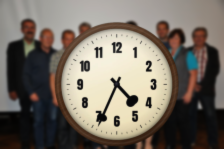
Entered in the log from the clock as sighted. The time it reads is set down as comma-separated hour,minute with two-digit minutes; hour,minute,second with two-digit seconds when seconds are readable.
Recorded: 4,34
